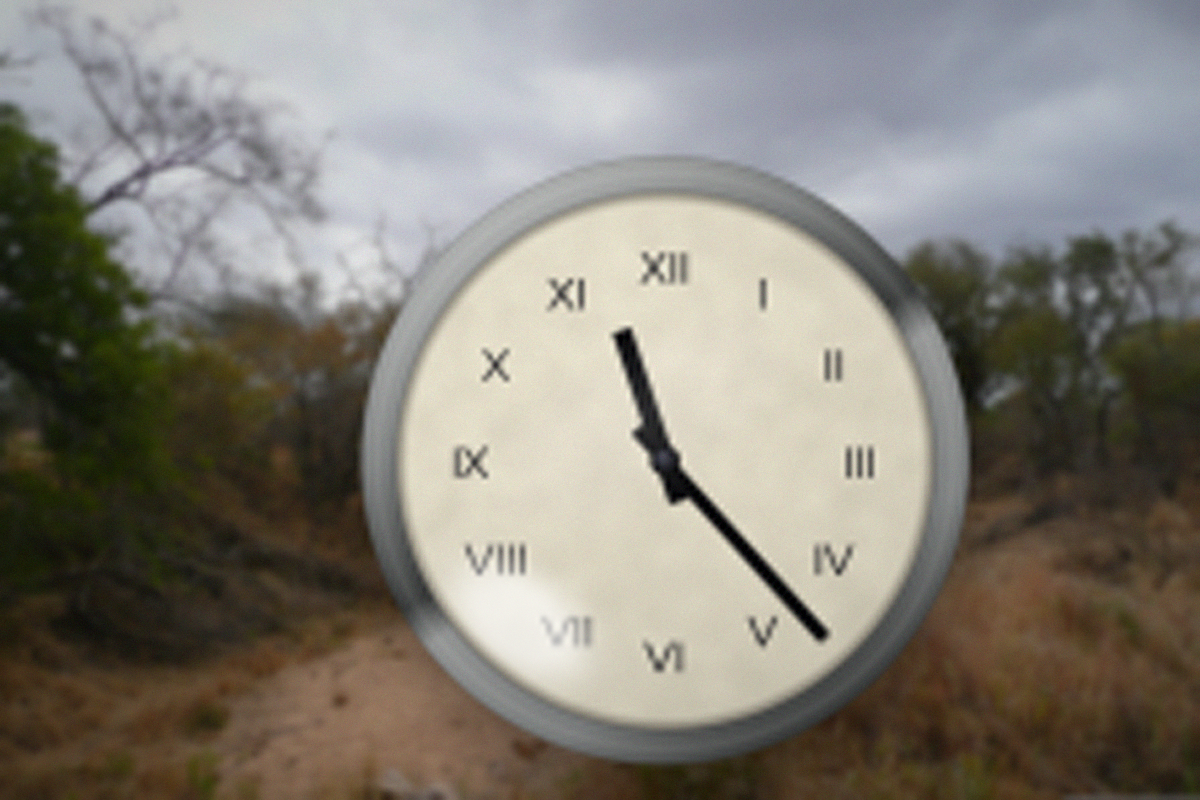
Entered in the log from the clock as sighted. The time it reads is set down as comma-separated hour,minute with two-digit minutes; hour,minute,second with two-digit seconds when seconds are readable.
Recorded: 11,23
